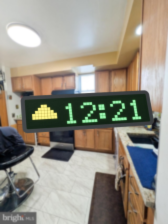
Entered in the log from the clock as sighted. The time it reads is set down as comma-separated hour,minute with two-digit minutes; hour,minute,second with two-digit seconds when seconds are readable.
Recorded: 12,21
